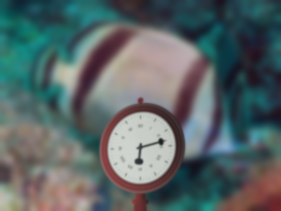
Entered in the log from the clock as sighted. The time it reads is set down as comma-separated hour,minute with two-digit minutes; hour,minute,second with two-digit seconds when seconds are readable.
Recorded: 6,13
